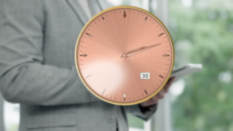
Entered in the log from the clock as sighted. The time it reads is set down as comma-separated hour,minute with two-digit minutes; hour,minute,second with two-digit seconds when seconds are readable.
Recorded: 2,12
